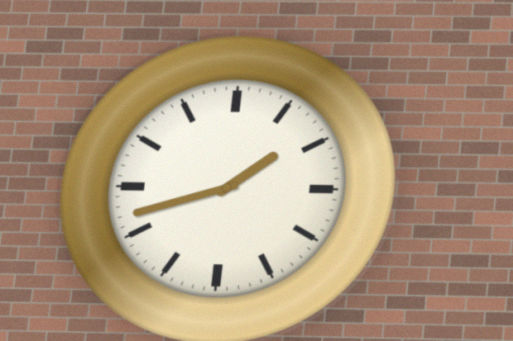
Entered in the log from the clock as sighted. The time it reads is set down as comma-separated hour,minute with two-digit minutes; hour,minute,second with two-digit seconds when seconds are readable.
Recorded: 1,42
